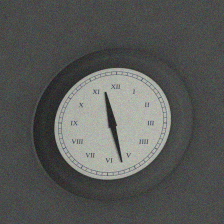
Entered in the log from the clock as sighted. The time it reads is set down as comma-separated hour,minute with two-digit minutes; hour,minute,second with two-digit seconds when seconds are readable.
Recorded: 11,27
